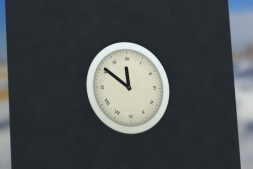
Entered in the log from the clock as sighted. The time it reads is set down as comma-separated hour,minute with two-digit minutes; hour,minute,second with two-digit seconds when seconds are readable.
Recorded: 11,51
